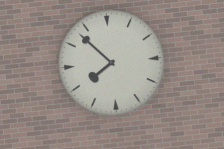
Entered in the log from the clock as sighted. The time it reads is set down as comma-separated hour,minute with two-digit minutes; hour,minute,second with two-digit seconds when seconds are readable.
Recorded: 7,53
